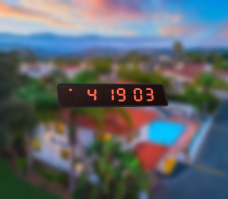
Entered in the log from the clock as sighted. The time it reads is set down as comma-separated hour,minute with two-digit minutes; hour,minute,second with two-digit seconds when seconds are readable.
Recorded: 4,19,03
